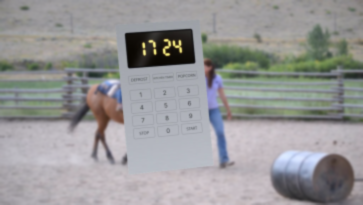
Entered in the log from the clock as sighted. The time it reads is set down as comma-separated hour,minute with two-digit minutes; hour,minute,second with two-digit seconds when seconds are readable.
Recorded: 17,24
